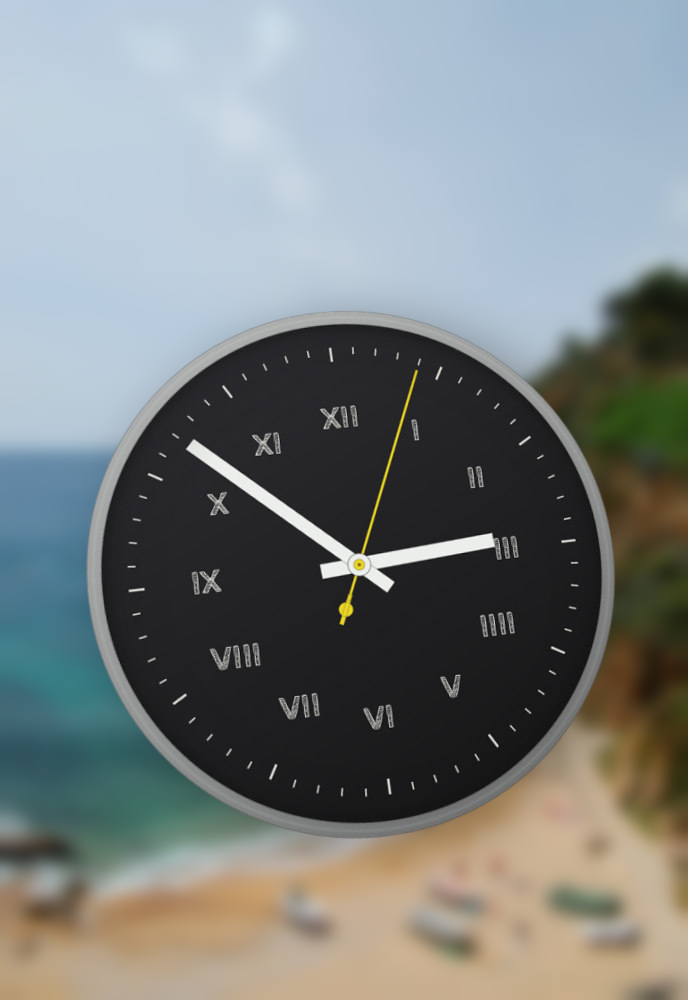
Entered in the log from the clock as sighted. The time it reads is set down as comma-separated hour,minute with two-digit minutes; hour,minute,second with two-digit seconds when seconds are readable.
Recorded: 2,52,04
